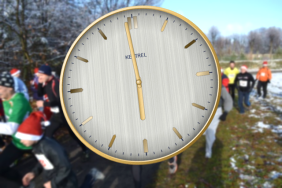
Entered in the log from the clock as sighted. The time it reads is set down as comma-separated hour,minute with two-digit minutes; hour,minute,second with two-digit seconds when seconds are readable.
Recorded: 5,59
